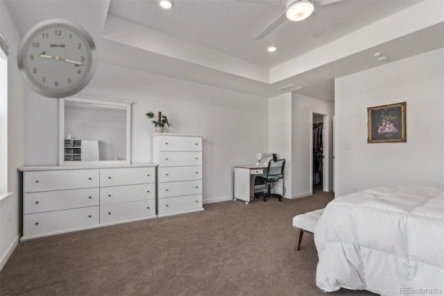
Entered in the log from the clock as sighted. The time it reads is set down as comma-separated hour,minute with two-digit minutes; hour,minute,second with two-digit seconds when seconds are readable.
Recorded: 9,17
